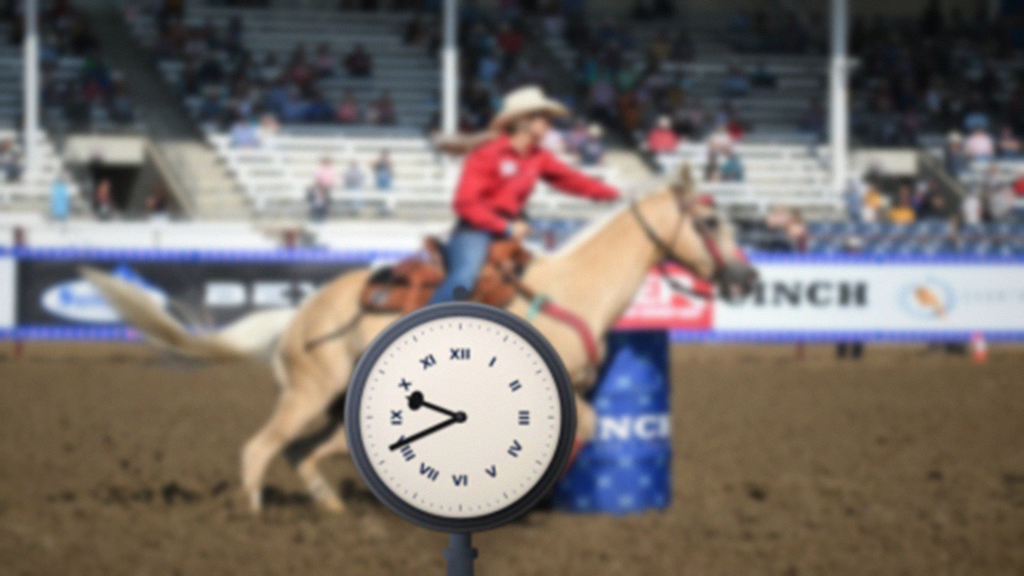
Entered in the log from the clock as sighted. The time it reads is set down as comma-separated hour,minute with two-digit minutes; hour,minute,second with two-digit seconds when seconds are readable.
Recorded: 9,41
